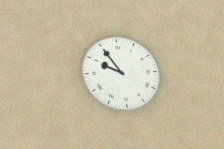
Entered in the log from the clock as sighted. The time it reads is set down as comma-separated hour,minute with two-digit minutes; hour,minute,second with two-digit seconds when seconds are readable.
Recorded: 9,55
